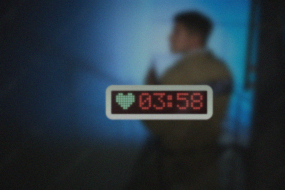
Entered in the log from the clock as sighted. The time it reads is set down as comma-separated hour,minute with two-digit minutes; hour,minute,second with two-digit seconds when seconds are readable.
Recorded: 3,58
